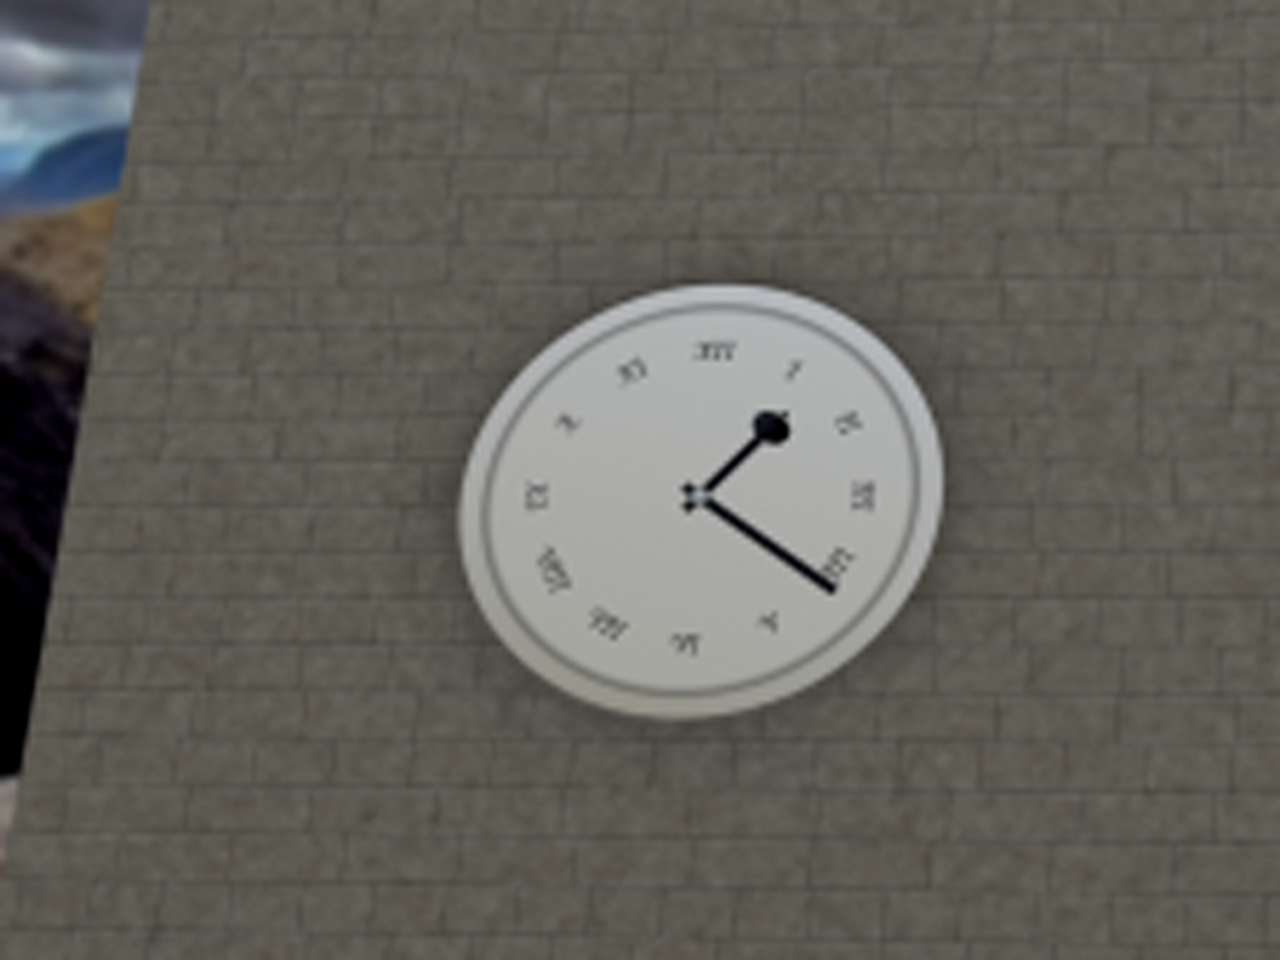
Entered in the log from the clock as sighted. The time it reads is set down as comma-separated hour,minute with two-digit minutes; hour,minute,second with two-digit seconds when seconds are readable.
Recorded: 1,21
